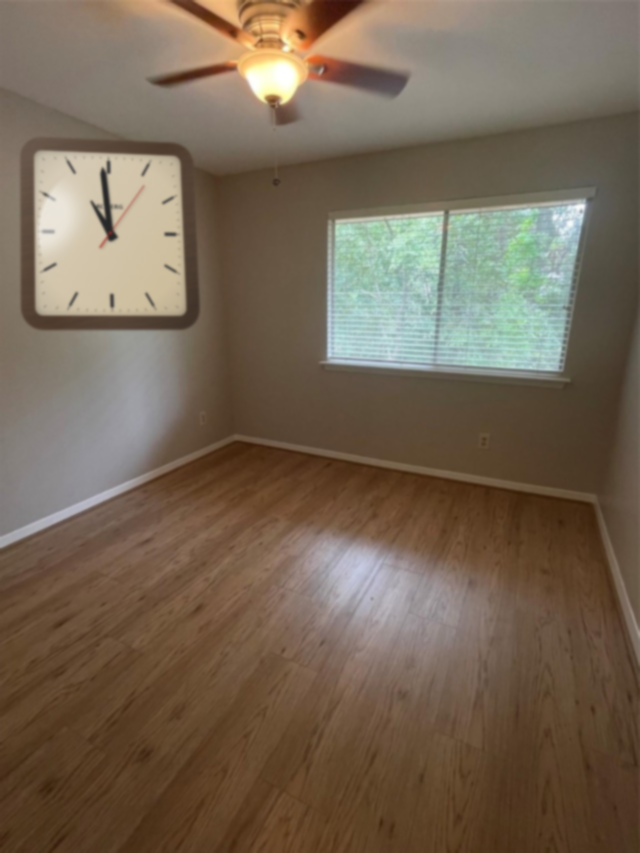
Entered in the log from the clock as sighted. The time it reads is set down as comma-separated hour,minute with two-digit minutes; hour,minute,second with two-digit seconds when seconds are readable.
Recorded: 10,59,06
